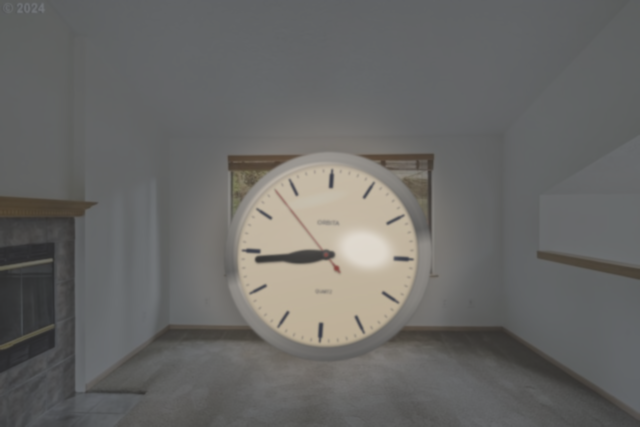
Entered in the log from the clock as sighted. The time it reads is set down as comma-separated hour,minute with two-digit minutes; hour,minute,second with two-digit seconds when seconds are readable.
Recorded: 8,43,53
